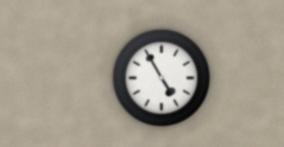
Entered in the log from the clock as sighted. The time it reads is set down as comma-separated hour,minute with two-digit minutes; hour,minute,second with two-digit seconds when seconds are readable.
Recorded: 4,55
